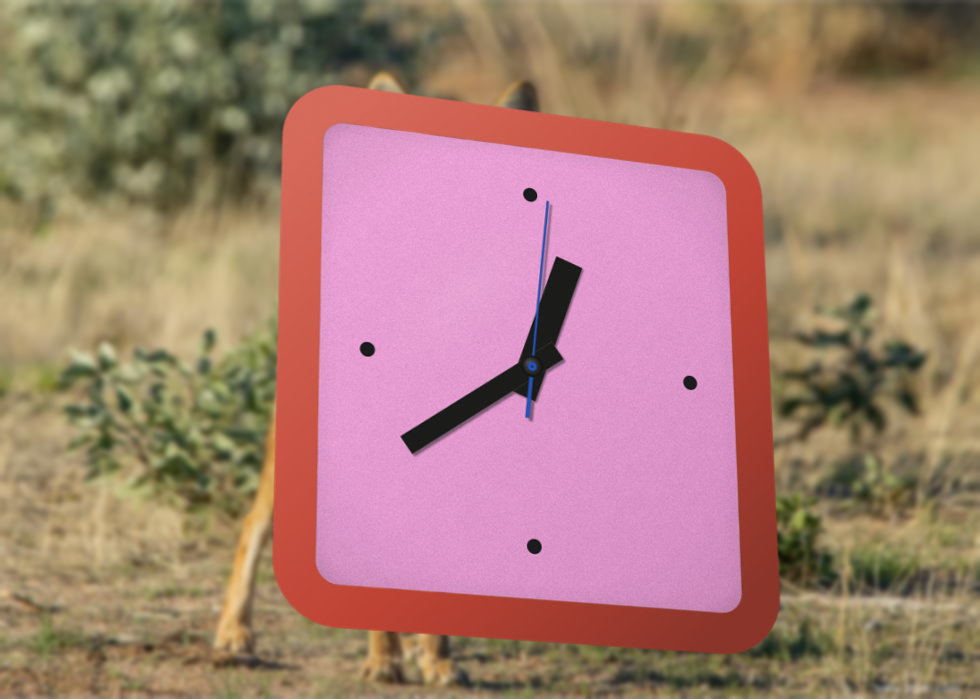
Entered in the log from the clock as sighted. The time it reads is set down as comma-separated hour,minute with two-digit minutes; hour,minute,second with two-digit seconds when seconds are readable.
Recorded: 12,39,01
